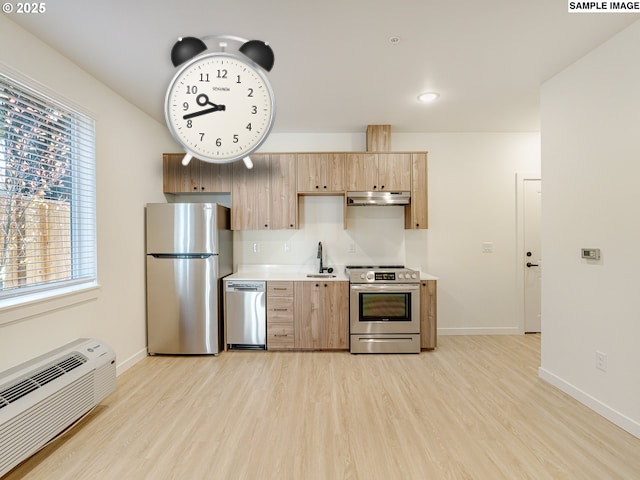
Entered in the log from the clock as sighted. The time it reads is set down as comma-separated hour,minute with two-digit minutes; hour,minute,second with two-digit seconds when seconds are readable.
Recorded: 9,42
